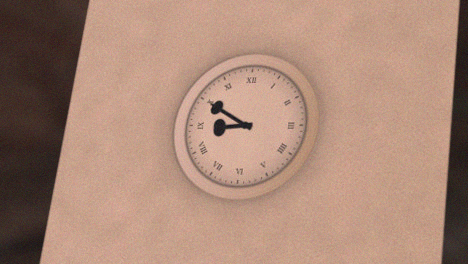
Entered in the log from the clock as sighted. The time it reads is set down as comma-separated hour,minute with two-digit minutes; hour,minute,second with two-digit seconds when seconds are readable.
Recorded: 8,50
